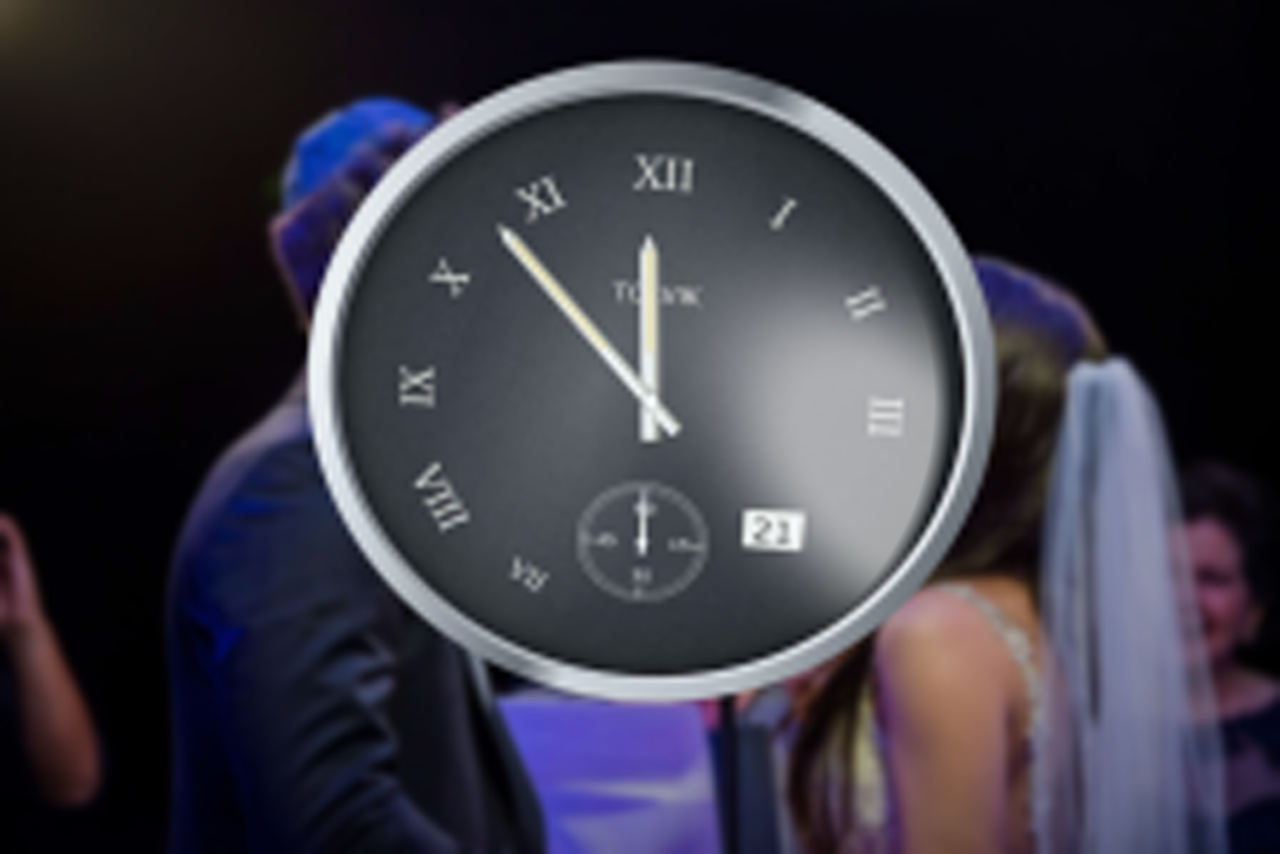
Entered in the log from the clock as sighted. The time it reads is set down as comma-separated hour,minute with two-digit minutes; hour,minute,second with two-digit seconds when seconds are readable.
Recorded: 11,53
